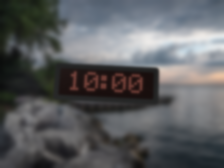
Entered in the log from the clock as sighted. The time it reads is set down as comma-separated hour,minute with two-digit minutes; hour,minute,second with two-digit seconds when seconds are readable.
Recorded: 10,00
